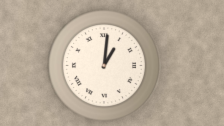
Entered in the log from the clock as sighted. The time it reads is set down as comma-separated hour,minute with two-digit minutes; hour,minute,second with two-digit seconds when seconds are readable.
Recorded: 1,01
